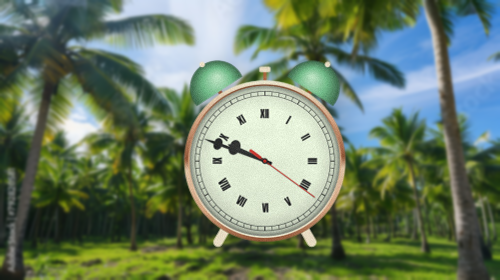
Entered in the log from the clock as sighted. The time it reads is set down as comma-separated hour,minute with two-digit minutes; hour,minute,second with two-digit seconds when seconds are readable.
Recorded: 9,48,21
